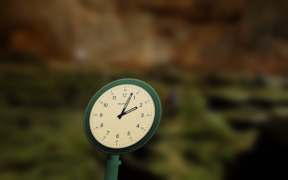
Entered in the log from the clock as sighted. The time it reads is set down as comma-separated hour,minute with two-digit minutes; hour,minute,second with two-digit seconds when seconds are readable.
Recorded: 2,03
